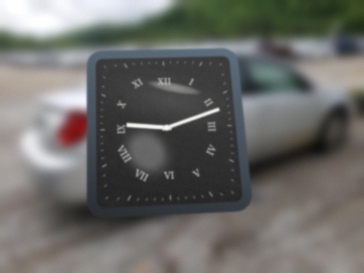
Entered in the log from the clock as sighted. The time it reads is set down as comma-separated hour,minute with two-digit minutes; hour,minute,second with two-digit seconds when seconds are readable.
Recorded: 9,12
